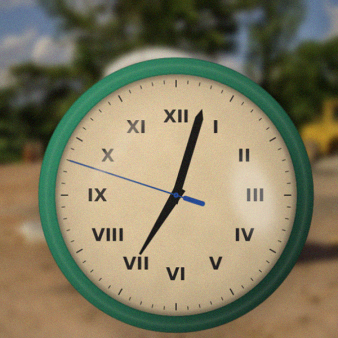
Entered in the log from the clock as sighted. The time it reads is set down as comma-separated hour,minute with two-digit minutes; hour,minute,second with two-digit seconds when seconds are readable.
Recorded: 7,02,48
